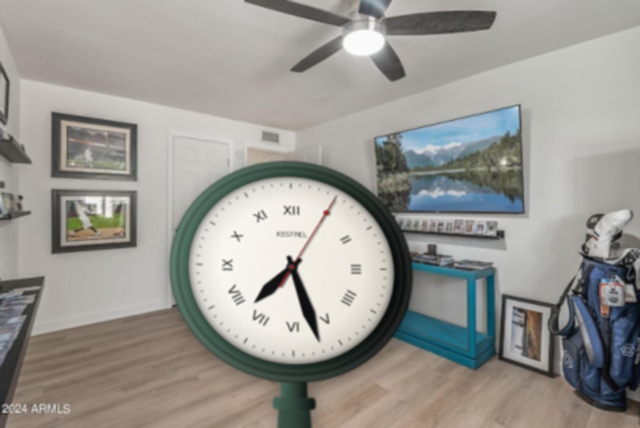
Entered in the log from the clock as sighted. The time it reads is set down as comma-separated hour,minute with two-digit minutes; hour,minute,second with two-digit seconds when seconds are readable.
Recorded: 7,27,05
